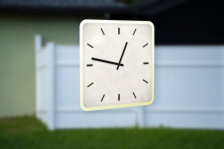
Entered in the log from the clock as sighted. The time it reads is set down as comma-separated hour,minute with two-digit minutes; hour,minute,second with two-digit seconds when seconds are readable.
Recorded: 12,47
